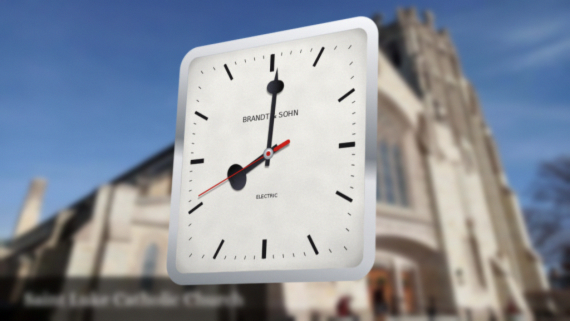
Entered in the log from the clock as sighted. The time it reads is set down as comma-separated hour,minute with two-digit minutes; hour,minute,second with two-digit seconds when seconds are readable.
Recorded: 8,00,41
